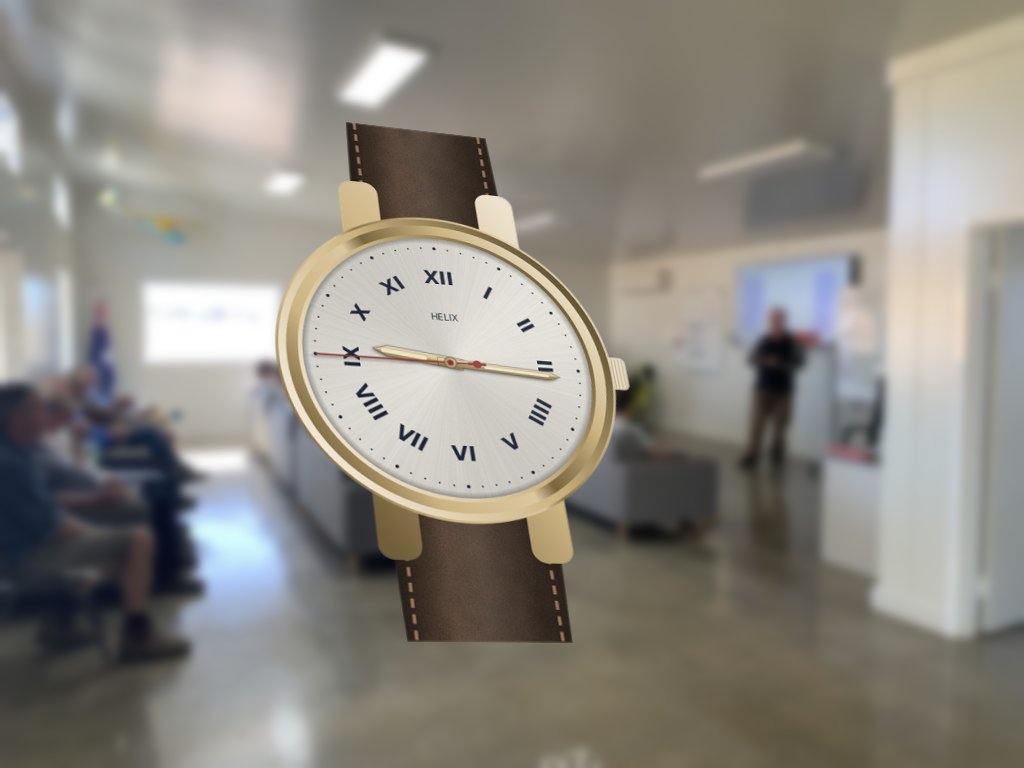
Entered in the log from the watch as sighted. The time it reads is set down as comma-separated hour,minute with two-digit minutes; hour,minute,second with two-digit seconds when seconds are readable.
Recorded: 9,15,45
